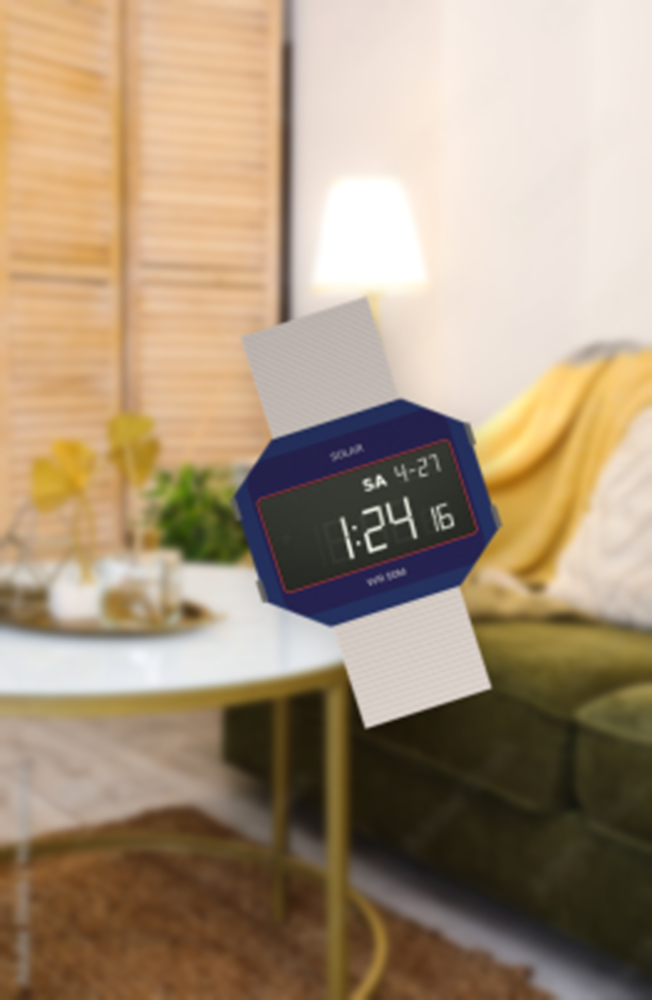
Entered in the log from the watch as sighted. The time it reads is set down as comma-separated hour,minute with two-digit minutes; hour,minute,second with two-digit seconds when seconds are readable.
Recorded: 1,24,16
